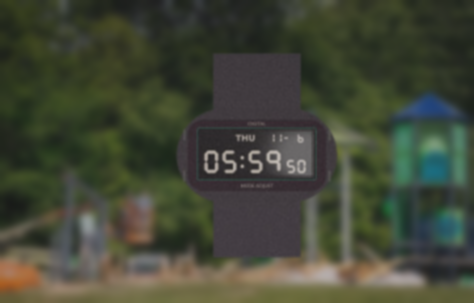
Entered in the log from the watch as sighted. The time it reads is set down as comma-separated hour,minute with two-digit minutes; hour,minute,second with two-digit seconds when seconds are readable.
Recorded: 5,59,50
